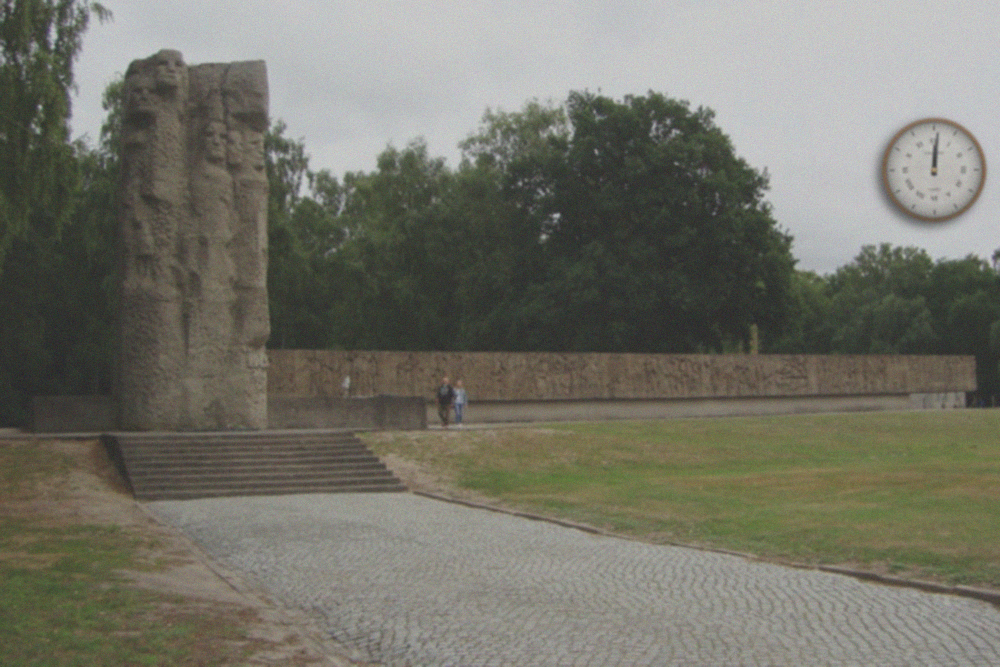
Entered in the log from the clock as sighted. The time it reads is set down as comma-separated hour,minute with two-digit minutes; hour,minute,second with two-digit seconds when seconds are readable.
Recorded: 12,01
